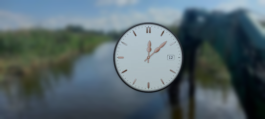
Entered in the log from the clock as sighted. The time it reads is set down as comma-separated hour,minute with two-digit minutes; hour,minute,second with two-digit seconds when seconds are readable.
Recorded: 12,08
